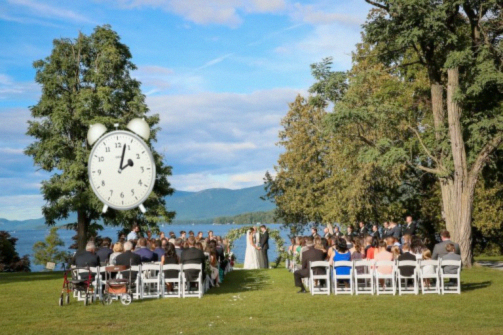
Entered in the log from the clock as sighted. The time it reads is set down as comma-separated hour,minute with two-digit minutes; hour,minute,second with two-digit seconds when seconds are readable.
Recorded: 2,03
